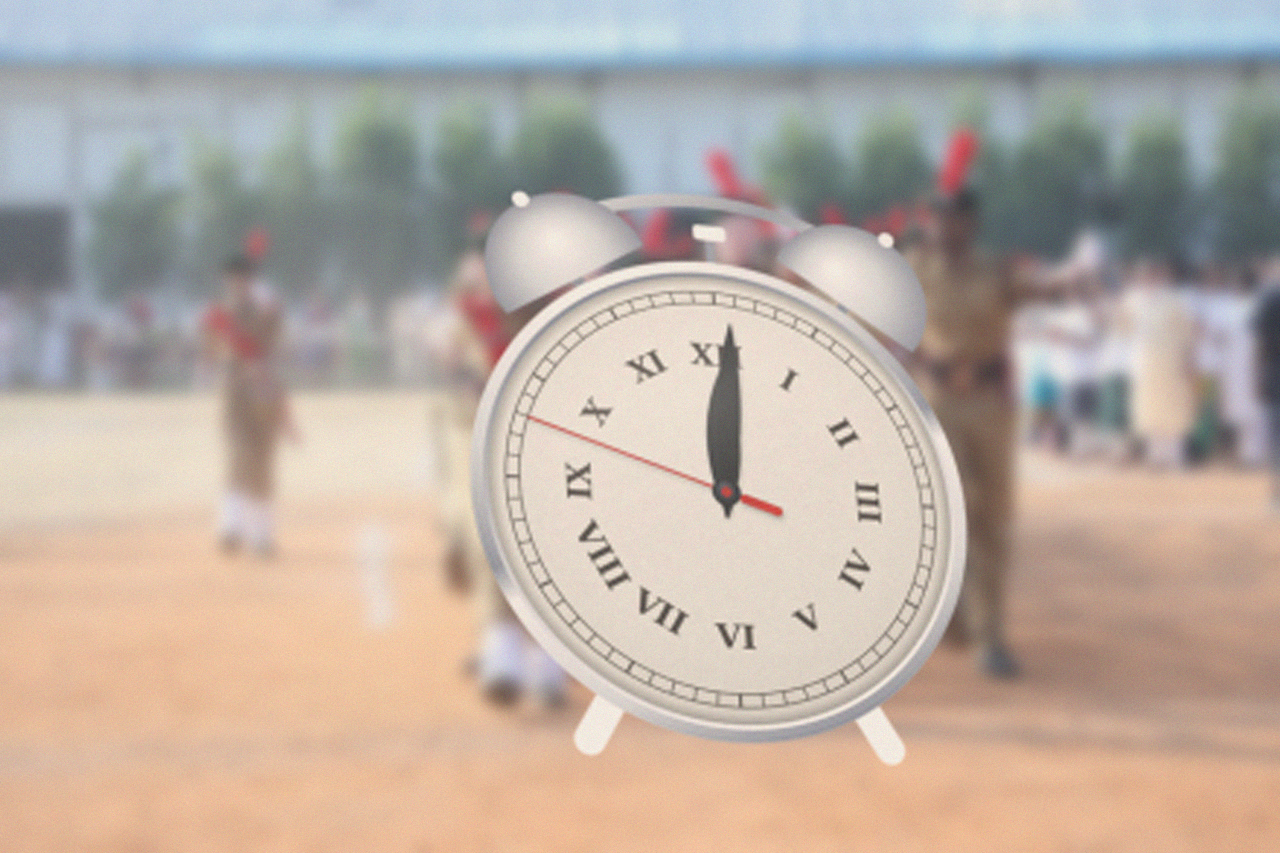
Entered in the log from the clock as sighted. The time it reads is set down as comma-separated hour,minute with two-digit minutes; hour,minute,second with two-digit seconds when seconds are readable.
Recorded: 12,00,48
